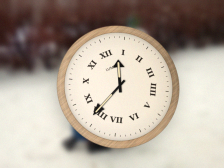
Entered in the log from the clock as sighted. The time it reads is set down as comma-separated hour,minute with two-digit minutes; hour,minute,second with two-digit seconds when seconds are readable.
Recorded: 12,41
